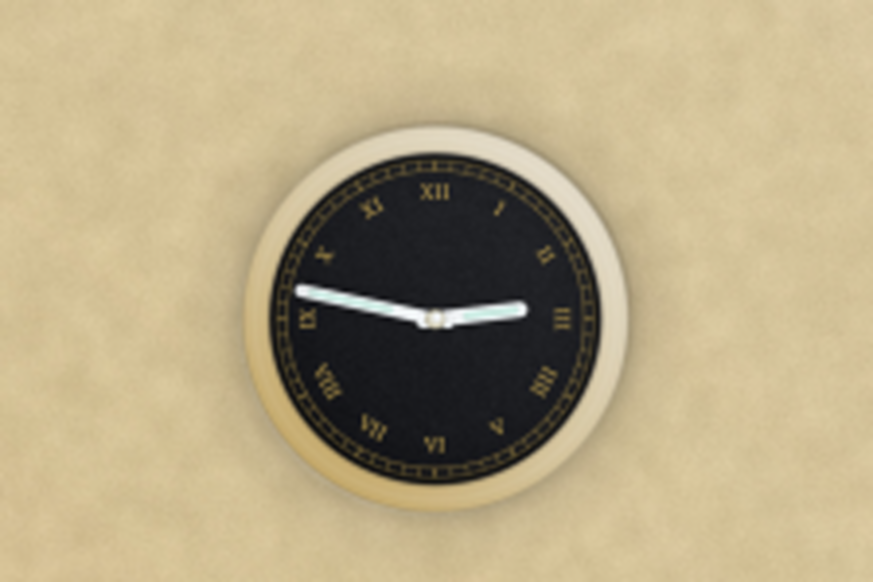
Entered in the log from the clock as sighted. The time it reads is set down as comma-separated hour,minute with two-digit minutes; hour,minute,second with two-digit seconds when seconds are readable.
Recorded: 2,47
